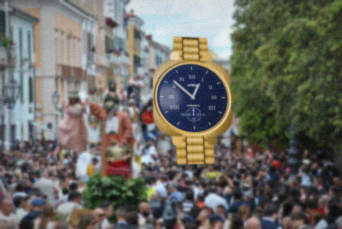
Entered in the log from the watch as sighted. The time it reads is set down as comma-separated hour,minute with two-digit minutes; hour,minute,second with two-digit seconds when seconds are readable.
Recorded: 12,52
